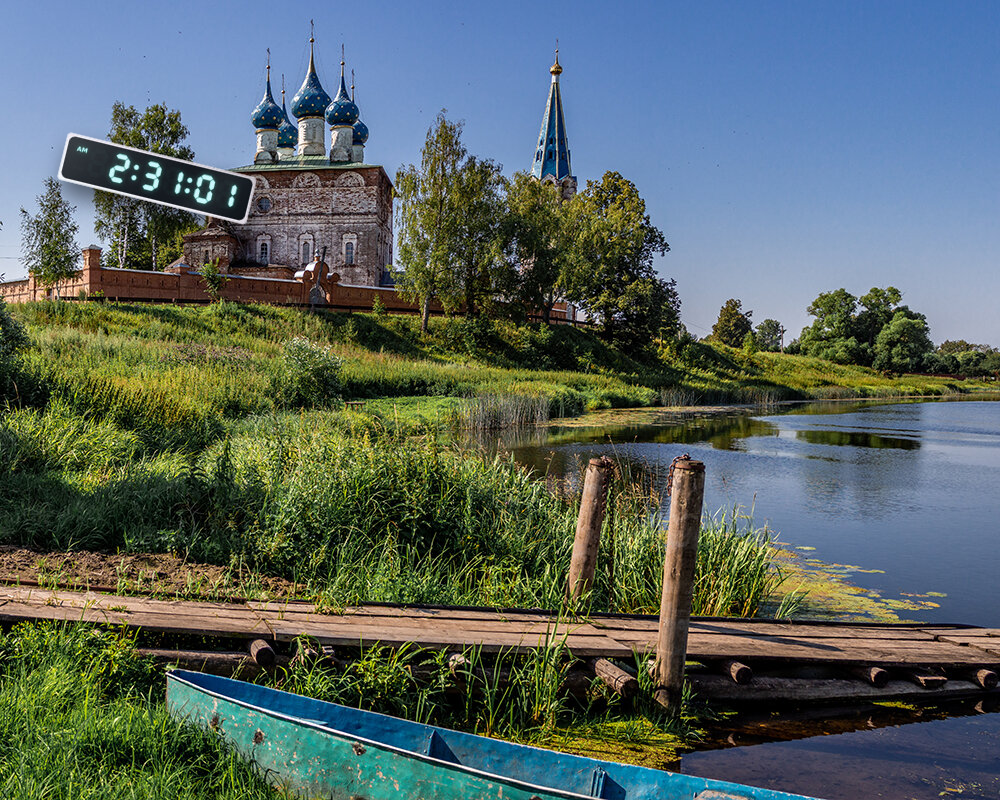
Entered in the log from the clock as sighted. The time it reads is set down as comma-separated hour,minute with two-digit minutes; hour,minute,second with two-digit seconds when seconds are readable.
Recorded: 2,31,01
